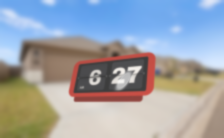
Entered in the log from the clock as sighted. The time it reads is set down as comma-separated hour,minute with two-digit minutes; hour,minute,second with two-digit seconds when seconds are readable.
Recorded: 6,27
